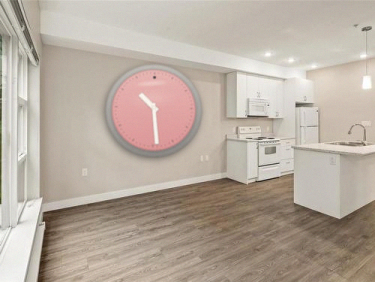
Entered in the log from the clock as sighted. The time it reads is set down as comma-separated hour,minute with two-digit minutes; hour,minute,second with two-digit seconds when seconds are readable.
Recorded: 10,29
